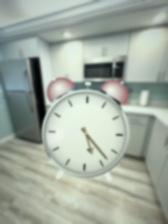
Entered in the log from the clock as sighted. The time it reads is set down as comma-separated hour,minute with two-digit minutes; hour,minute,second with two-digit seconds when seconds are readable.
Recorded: 5,23
